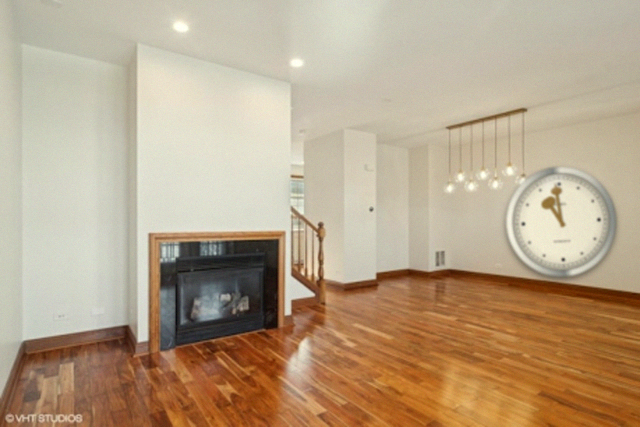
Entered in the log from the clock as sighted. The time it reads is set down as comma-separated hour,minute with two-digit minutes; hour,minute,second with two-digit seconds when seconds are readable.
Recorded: 10,59
